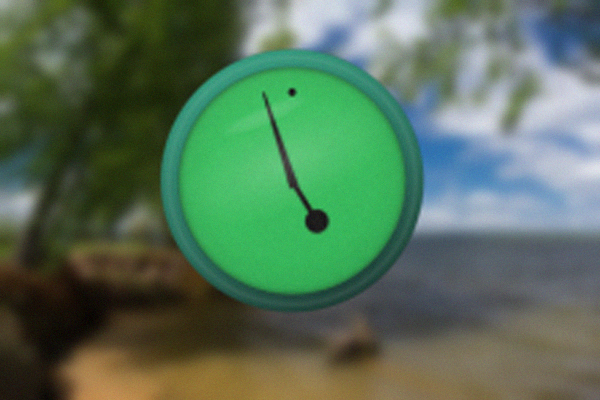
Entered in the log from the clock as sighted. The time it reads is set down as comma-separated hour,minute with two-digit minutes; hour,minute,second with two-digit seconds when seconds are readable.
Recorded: 4,57
